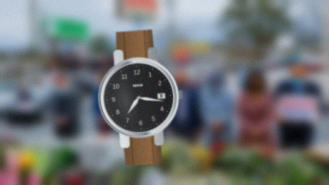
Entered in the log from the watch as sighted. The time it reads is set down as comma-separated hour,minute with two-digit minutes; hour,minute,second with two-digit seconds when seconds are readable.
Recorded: 7,17
